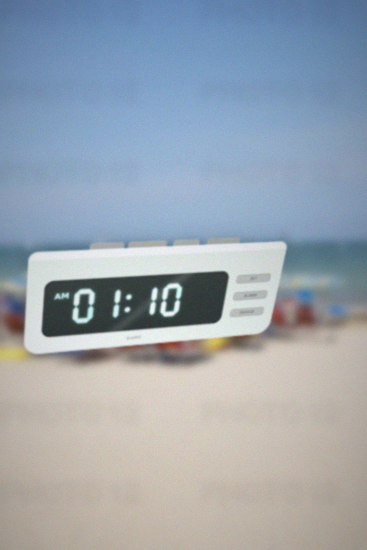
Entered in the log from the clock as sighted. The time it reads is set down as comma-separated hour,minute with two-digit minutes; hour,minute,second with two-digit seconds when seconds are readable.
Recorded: 1,10
